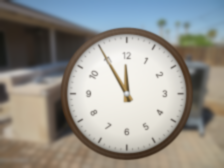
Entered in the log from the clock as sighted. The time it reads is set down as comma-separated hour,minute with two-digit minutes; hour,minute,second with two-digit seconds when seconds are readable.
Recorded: 11,55
